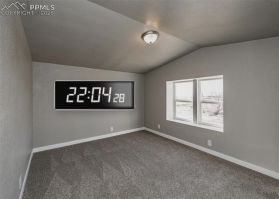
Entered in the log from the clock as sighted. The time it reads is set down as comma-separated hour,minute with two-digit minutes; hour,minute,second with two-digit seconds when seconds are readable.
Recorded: 22,04,28
